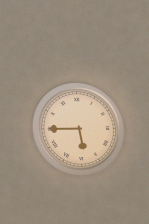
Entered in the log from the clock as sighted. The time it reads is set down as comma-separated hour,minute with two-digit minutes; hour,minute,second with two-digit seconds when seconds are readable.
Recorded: 5,45
